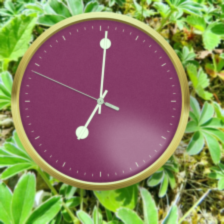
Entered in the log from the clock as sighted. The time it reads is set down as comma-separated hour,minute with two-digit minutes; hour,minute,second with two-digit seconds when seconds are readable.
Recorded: 7,00,49
